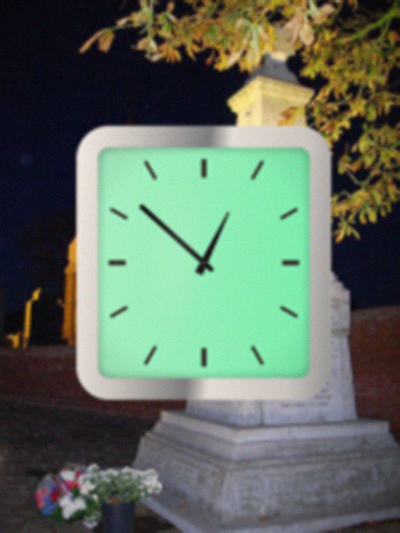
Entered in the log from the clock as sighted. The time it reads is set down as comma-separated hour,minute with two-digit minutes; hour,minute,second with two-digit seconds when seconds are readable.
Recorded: 12,52
